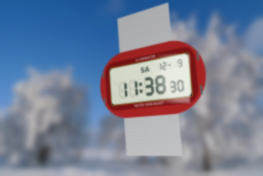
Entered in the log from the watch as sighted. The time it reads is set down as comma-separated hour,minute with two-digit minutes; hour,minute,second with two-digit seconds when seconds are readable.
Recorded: 11,38,30
